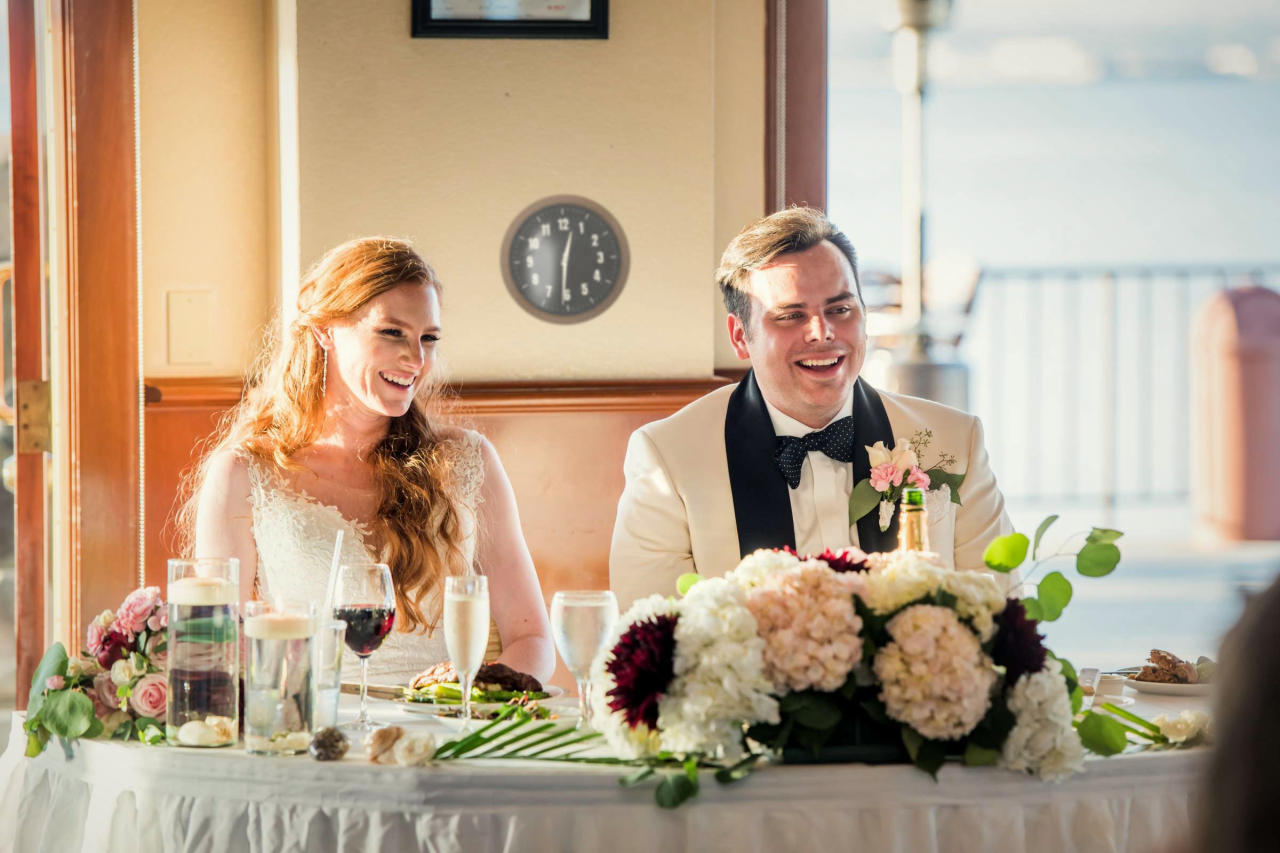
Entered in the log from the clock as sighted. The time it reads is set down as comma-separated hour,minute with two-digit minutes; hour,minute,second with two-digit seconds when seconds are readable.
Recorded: 12,31
